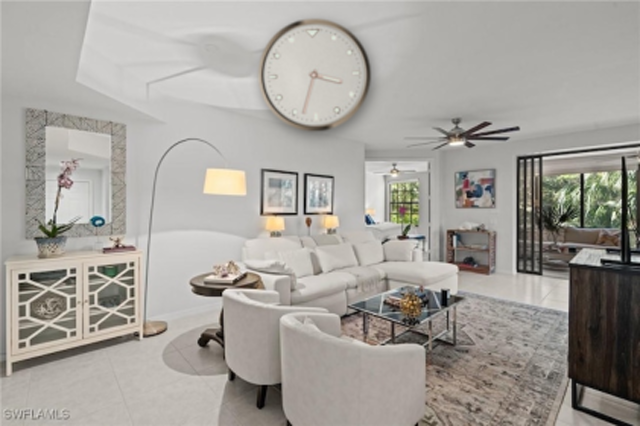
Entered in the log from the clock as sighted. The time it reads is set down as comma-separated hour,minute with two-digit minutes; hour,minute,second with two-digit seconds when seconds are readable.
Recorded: 3,33
